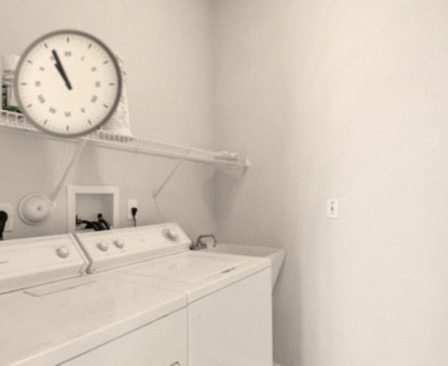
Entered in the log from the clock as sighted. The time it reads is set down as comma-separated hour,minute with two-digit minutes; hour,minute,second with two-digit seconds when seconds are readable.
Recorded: 10,56
